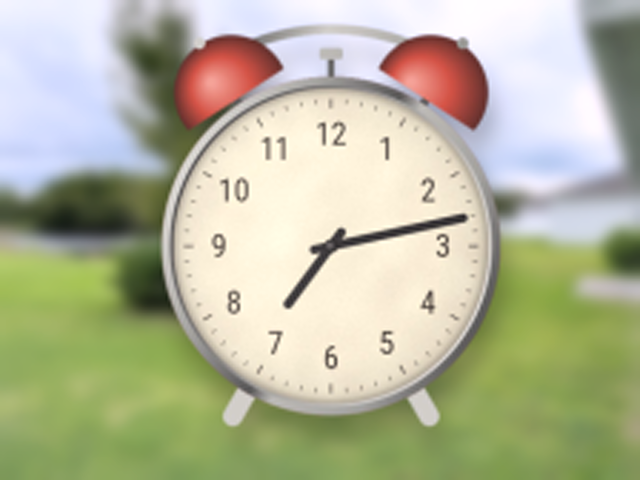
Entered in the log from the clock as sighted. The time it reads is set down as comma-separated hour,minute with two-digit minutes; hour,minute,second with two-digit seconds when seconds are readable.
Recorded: 7,13
